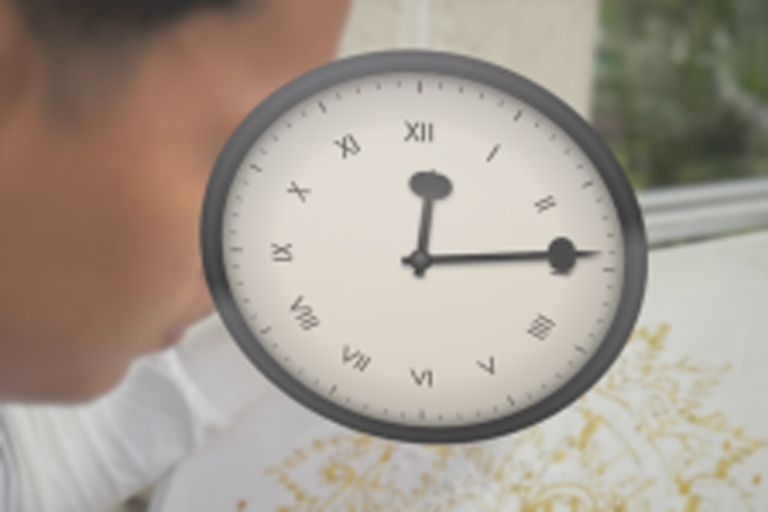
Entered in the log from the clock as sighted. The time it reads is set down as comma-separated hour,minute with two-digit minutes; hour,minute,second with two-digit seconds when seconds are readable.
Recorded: 12,14
